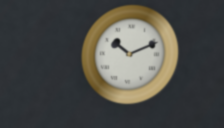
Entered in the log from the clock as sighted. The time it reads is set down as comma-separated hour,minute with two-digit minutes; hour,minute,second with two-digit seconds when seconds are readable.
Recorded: 10,11
